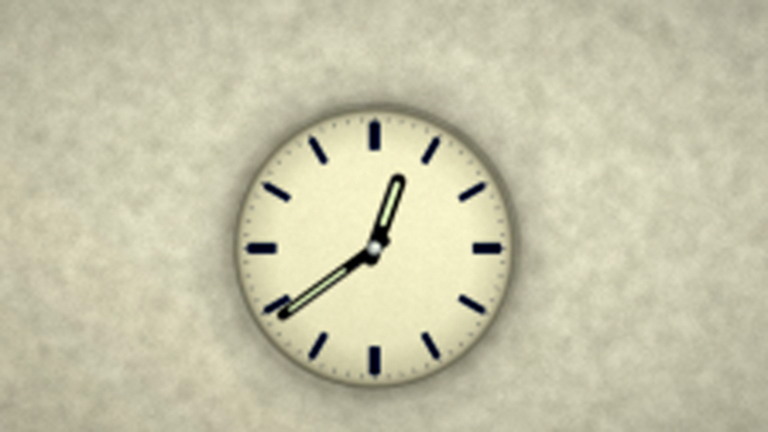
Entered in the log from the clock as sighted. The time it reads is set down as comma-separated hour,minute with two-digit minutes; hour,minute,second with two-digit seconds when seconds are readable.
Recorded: 12,39
